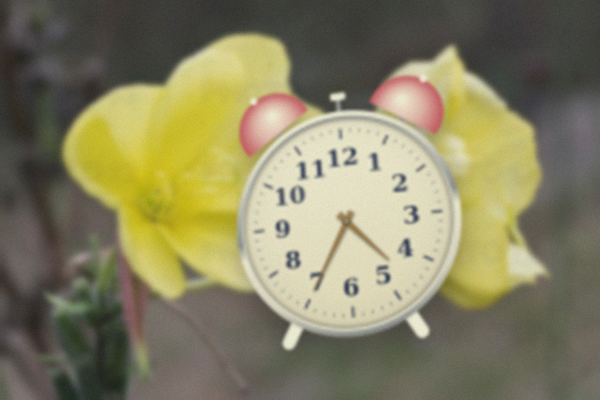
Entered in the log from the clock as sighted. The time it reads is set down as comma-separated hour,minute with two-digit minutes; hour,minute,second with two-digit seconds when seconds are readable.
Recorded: 4,35
